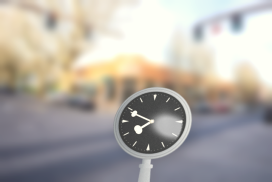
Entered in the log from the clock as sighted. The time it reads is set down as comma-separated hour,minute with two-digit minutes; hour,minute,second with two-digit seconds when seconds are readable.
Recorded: 7,49
